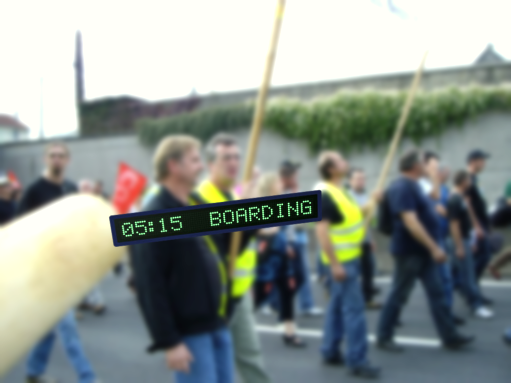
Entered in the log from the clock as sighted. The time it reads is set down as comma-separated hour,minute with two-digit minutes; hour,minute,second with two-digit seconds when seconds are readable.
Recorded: 5,15
